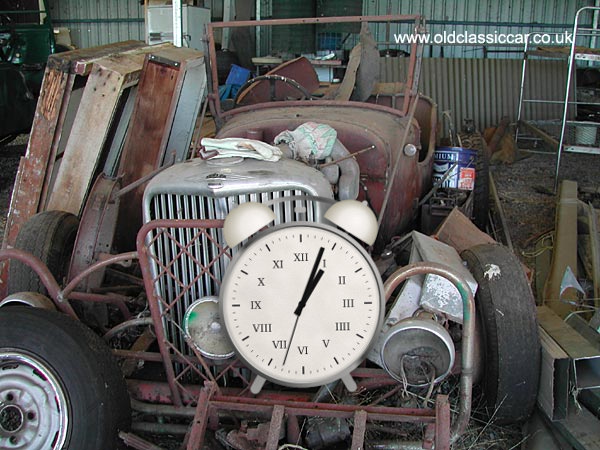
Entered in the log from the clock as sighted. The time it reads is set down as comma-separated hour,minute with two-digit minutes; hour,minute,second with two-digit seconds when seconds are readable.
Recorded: 1,03,33
